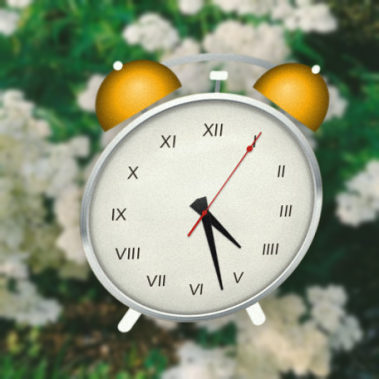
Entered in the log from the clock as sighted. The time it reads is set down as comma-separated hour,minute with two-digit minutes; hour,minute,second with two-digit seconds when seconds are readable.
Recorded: 4,27,05
